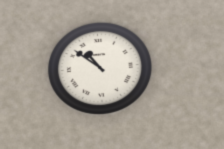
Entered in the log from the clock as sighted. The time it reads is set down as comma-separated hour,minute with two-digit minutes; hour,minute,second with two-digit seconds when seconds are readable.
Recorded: 10,52
